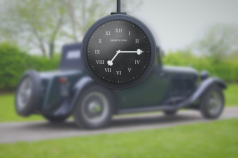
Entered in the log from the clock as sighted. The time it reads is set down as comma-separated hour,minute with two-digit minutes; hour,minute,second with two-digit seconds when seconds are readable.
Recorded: 7,15
